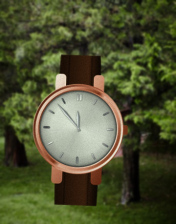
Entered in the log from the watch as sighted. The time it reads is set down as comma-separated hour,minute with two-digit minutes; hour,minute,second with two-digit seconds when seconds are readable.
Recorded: 11,53
